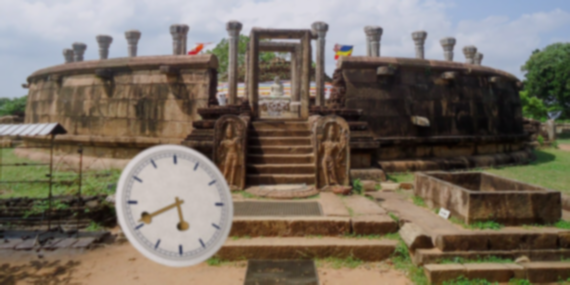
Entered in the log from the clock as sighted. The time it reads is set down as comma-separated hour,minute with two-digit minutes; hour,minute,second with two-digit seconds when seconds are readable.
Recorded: 5,41
